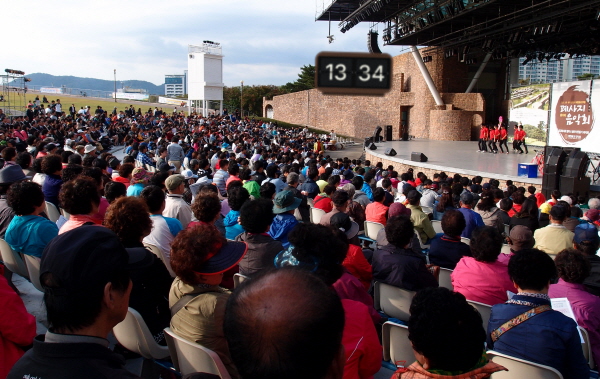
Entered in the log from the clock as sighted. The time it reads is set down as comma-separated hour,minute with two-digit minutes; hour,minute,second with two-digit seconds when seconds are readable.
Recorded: 13,34
